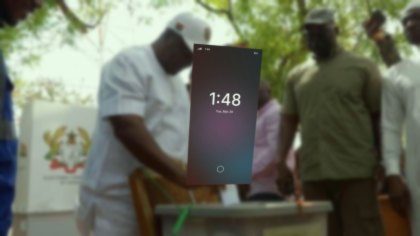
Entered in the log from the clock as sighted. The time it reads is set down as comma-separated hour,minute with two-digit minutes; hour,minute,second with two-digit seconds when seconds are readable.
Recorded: 1,48
